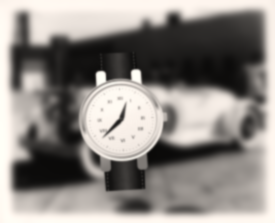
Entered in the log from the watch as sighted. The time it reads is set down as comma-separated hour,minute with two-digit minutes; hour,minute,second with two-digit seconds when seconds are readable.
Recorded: 12,38
